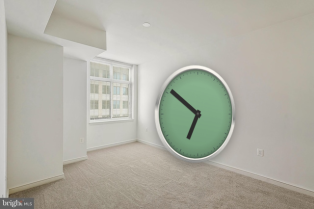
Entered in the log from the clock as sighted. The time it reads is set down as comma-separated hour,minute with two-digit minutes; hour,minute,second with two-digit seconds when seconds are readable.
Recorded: 6,51
